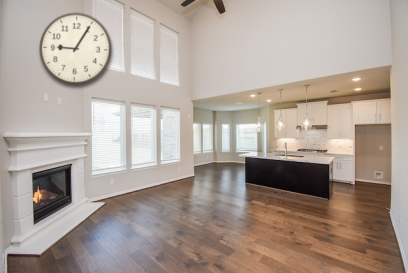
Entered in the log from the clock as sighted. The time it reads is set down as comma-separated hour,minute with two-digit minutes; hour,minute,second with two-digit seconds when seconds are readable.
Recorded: 9,05
